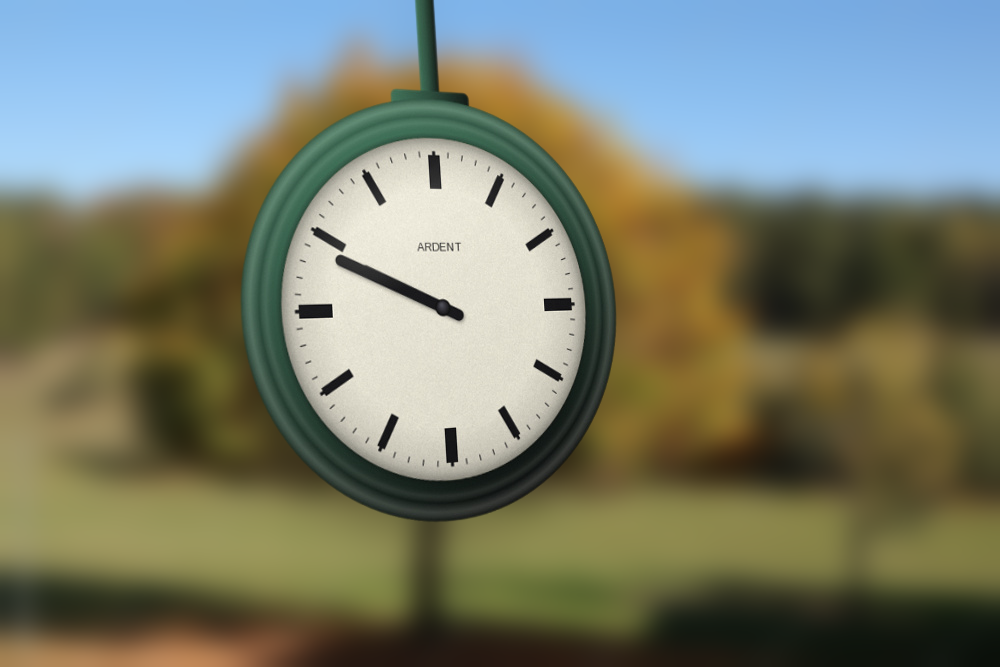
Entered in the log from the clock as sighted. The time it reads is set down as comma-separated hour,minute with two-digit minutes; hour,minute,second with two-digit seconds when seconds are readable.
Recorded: 9,49
